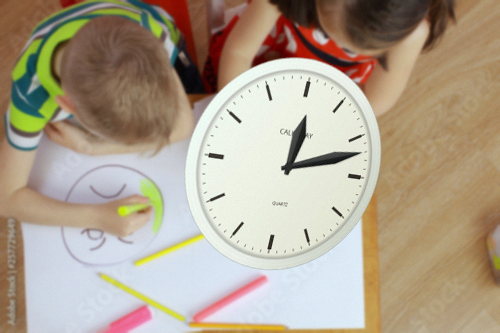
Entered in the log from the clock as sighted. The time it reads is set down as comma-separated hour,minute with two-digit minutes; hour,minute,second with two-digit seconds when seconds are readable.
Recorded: 12,12
